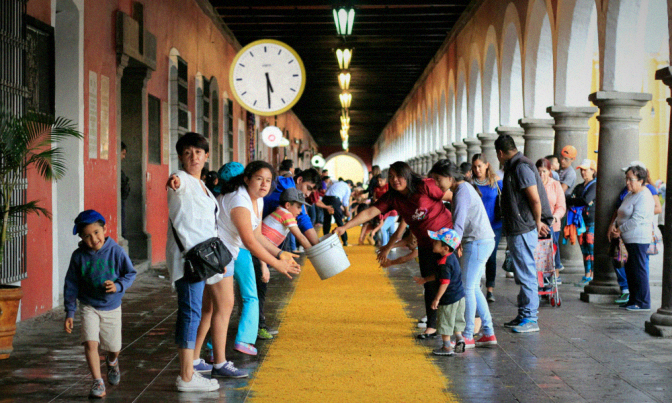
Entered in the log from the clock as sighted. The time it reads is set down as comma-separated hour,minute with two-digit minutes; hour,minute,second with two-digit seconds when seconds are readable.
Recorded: 5,30
